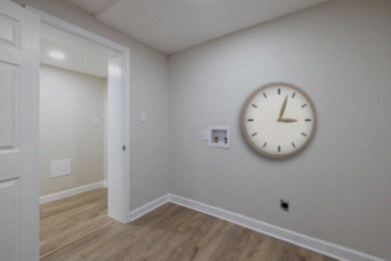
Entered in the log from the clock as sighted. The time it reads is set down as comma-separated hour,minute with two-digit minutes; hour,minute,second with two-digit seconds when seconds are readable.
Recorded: 3,03
